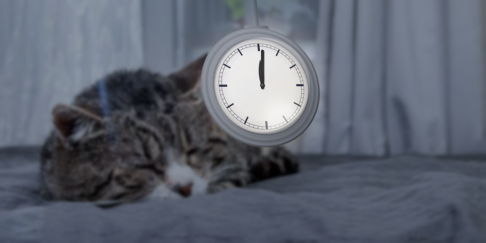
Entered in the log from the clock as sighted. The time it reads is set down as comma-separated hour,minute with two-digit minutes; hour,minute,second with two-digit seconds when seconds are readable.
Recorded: 12,01
